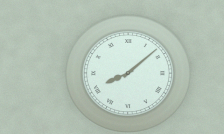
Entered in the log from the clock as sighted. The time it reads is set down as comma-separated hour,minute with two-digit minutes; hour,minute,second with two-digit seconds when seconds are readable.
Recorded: 8,08
